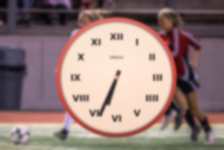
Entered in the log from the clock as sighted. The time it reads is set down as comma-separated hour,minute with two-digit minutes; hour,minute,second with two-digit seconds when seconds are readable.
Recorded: 6,34
